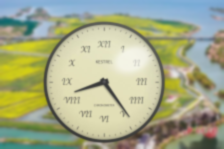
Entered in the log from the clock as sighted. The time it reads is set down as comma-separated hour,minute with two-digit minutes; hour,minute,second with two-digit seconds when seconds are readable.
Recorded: 8,24
